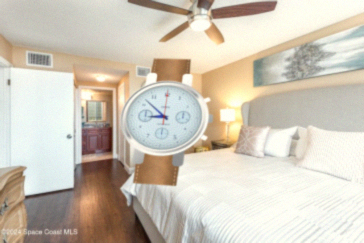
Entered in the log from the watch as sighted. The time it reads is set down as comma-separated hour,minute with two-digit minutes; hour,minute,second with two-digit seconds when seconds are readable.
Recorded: 8,52
